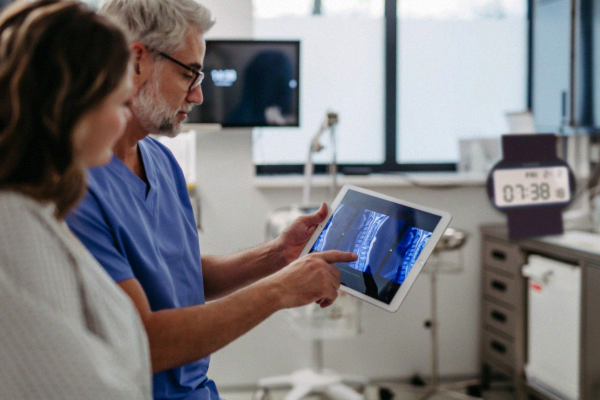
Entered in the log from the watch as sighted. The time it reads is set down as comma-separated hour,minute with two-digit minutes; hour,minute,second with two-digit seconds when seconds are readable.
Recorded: 7,38
